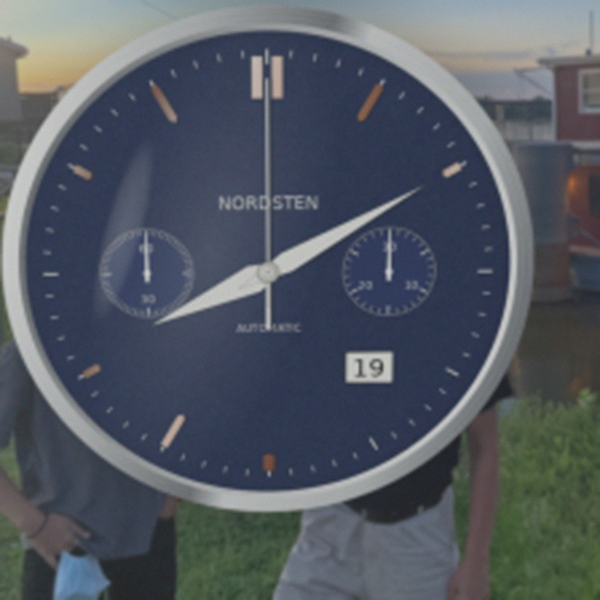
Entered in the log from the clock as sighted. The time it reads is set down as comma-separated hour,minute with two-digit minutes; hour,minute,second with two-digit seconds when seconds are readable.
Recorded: 8,10
